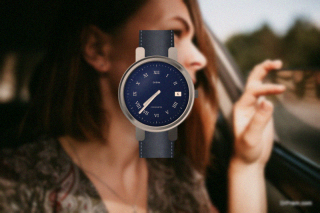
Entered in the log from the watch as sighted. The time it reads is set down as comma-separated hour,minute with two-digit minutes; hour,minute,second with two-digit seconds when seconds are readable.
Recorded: 7,37
